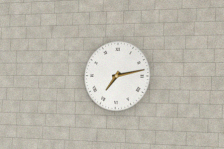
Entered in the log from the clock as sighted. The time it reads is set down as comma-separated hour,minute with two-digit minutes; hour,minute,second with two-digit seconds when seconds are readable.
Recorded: 7,13
